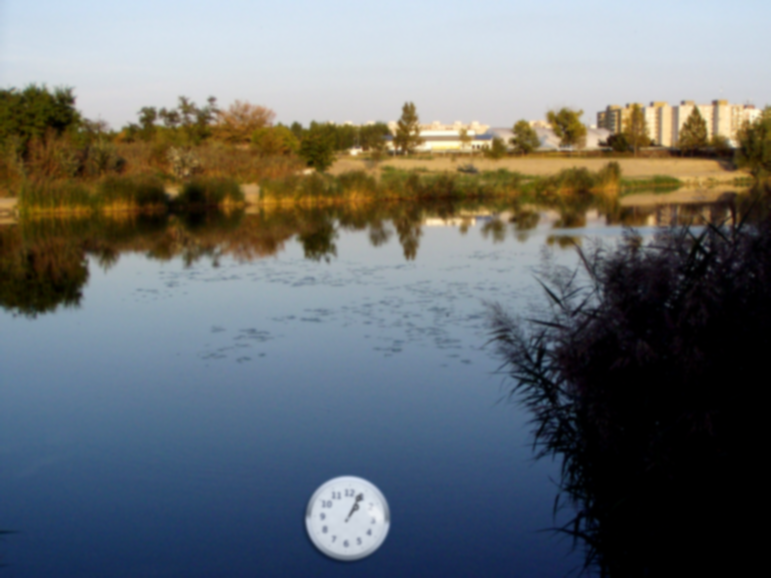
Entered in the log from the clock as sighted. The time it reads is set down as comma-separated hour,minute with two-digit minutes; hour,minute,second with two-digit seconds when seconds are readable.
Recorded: 1,04
